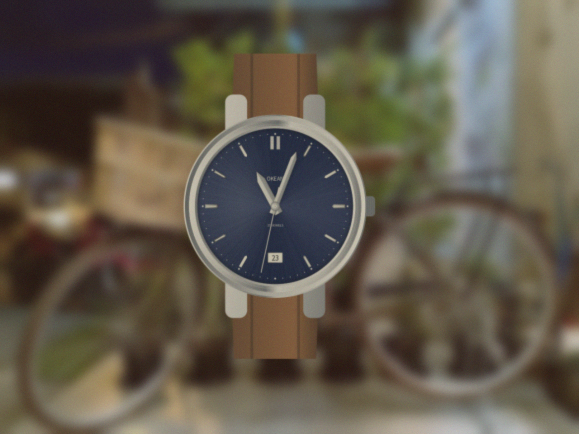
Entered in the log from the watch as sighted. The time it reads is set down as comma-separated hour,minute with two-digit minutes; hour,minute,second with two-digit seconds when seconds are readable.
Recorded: 11,03,32
